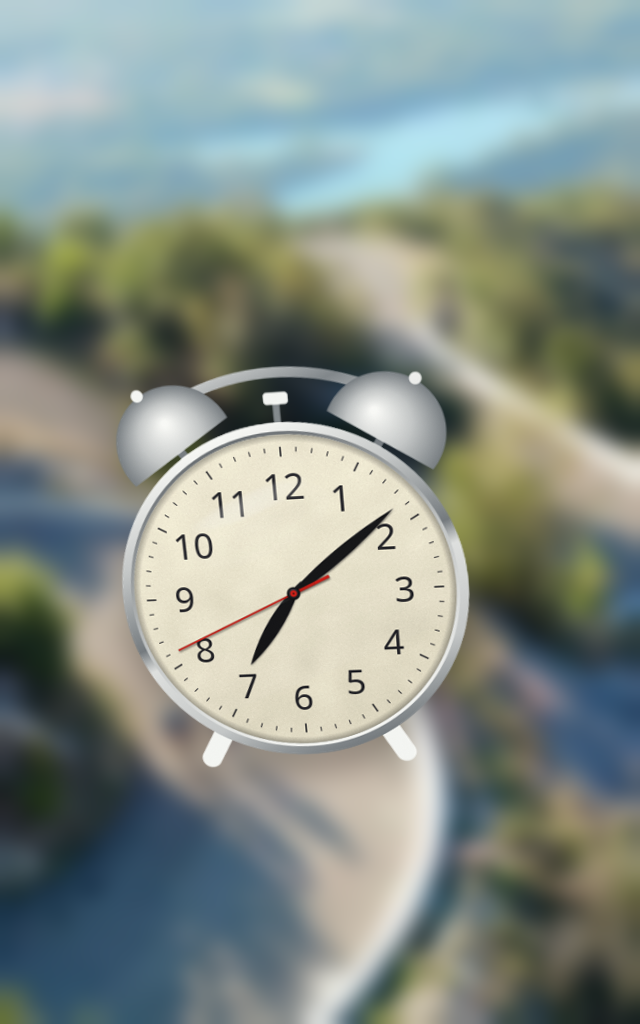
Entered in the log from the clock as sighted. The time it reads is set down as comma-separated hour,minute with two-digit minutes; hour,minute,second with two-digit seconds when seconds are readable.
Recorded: 7,08,41
